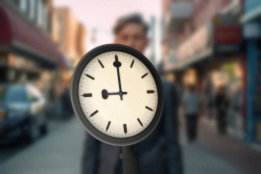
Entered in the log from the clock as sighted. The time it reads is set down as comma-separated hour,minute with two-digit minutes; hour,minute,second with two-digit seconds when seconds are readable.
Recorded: 9,00
